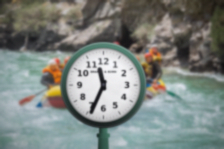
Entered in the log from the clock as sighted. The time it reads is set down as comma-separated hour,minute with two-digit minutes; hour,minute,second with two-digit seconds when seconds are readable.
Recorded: 11,34
